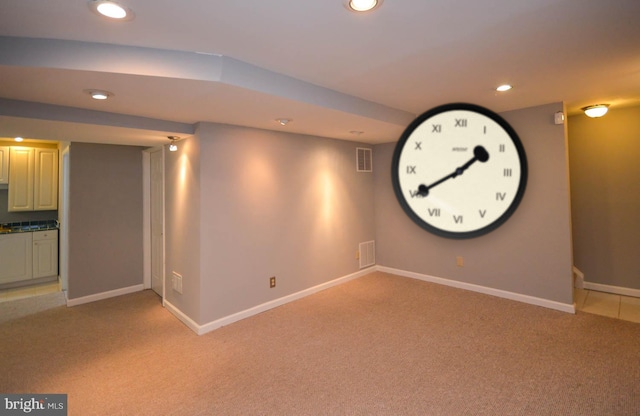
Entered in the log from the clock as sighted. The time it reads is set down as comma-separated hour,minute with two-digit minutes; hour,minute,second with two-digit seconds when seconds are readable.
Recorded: 1,40
